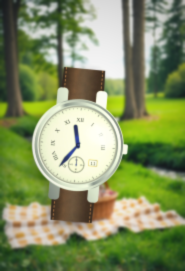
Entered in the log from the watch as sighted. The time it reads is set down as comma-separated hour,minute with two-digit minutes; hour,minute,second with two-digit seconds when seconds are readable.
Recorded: 11,36
